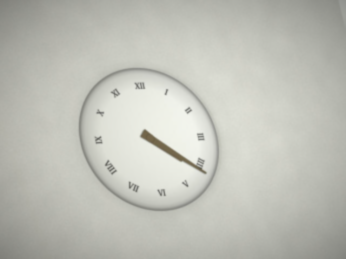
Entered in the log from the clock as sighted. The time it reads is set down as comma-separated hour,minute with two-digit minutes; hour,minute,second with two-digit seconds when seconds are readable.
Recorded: 4,21
